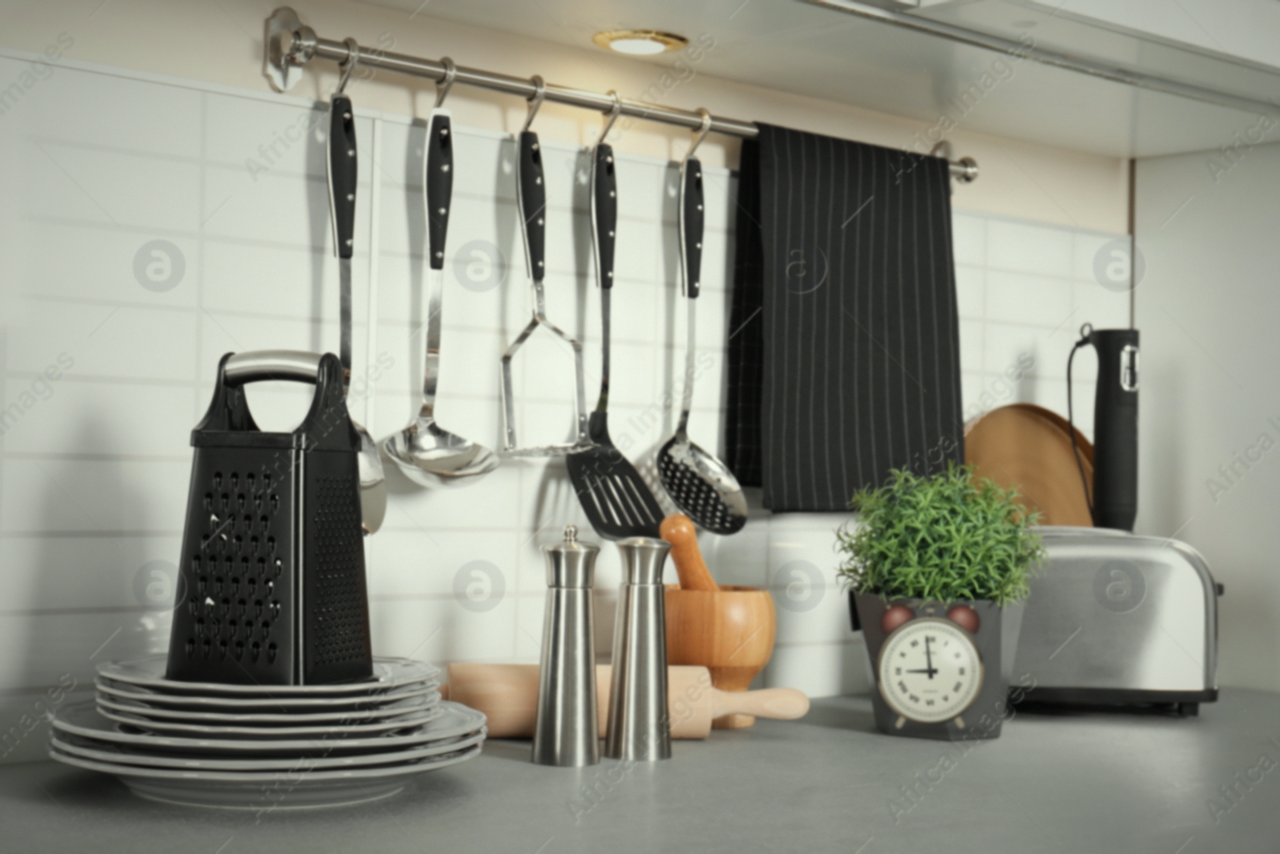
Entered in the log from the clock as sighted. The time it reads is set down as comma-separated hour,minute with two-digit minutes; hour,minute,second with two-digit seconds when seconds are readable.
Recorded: 8,59
